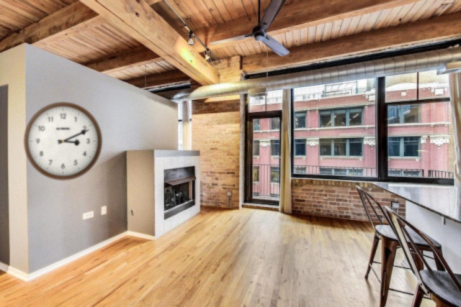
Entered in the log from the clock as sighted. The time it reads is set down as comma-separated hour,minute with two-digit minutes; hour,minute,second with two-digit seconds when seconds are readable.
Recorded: 3,11
